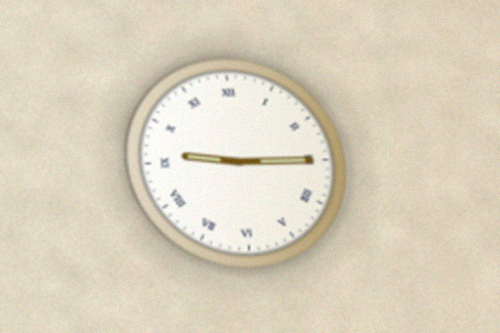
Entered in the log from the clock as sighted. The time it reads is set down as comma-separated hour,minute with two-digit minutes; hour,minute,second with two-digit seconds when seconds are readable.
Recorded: 9,15
